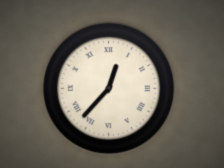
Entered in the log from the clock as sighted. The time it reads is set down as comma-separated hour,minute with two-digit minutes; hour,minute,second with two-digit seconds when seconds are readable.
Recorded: 12,37
